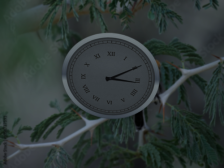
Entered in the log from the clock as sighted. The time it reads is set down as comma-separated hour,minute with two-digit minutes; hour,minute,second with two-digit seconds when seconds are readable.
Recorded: 3,10
